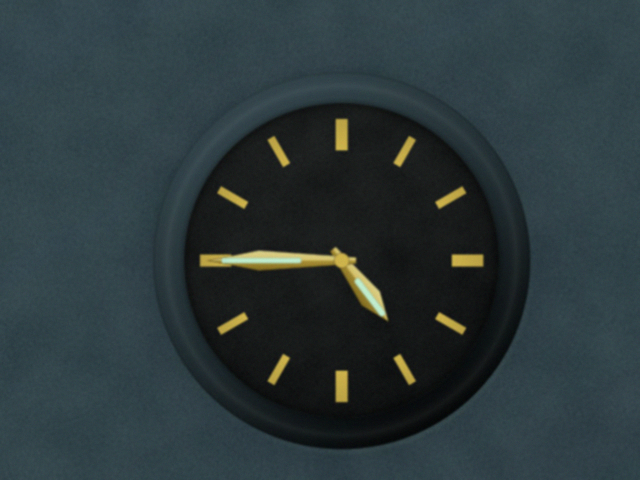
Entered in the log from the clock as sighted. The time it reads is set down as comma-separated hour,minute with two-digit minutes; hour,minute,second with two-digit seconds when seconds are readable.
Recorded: 4,45
